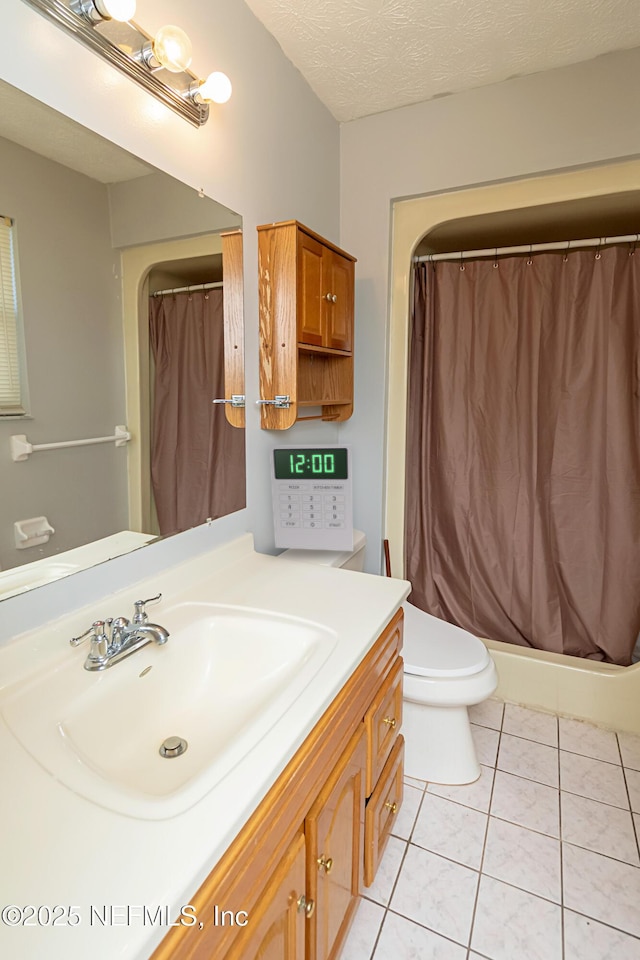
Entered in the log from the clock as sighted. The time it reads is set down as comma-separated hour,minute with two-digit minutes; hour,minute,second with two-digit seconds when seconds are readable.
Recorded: 12,00
